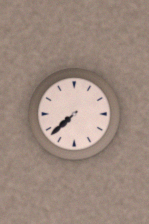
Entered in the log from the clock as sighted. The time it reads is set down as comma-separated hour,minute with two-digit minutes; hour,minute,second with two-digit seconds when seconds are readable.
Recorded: 7,38
